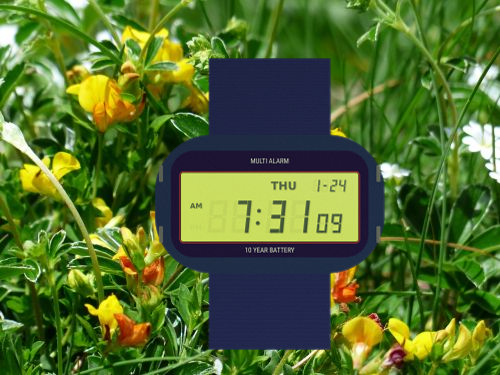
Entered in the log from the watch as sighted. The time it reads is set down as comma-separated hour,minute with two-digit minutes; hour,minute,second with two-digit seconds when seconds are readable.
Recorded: 7,31,09
